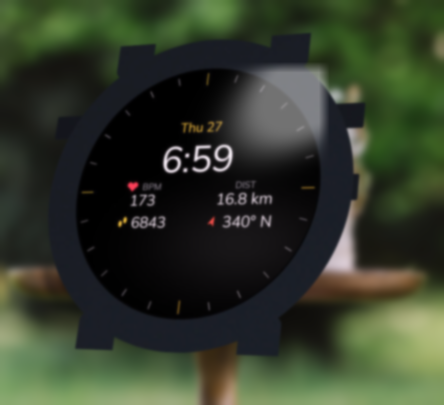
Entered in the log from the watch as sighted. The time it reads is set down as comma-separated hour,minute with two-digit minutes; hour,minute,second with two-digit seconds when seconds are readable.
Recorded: 6,59
